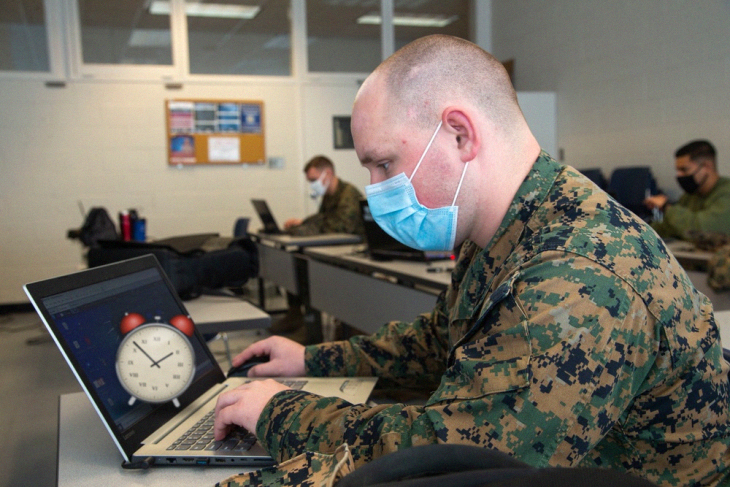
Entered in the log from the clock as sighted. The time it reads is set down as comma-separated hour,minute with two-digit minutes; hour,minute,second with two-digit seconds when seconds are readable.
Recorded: 1,52
